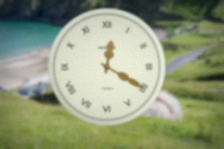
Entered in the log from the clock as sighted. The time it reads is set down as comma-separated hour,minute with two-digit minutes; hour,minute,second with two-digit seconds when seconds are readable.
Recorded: 12,20
